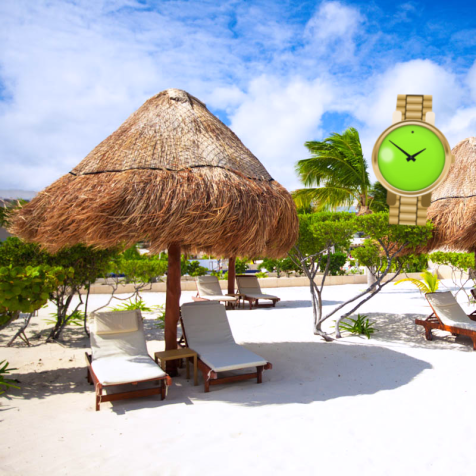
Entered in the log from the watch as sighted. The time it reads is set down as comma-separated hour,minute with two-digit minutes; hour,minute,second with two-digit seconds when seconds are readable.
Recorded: 1,51
